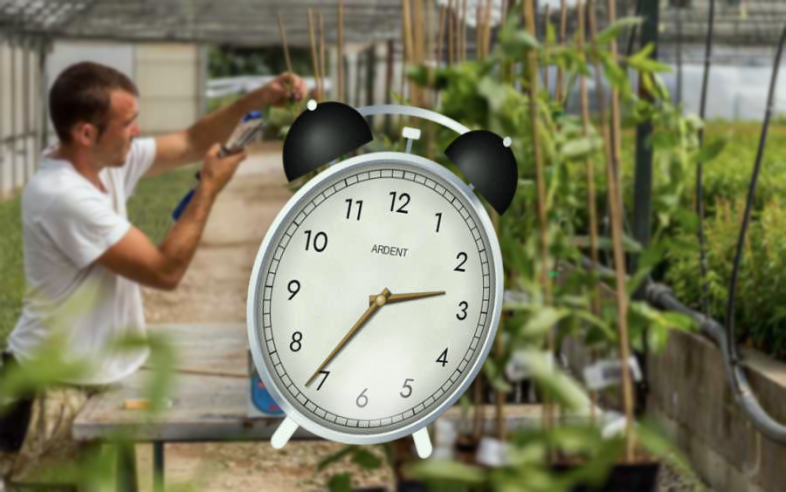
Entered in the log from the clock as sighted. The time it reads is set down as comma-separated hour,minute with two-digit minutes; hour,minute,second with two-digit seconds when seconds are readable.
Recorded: 2,36
